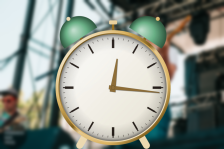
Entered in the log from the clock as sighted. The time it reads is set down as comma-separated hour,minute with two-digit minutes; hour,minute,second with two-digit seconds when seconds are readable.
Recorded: 12,16
